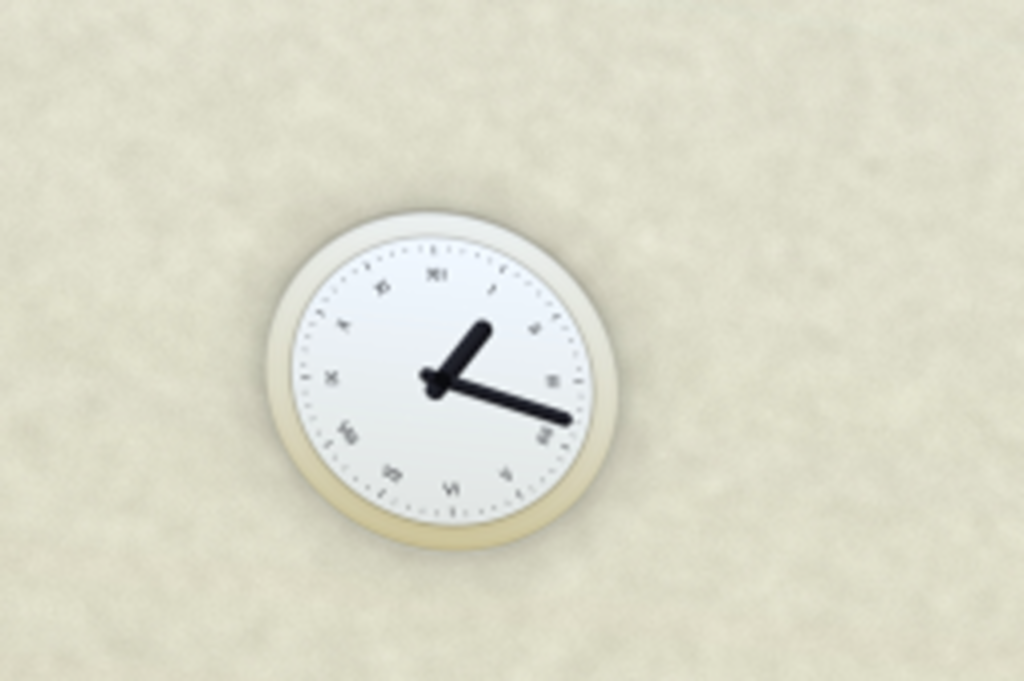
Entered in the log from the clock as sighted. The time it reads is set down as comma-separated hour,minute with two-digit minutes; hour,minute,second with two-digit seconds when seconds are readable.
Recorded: 1,18
